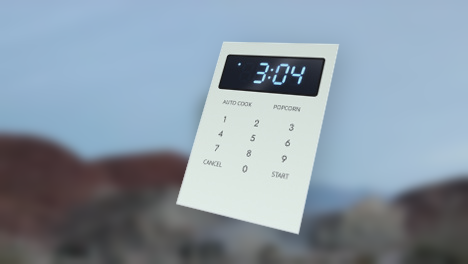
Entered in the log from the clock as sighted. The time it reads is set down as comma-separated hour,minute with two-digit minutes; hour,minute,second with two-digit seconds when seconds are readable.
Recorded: 3,04
